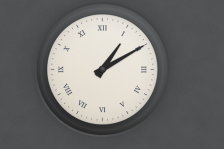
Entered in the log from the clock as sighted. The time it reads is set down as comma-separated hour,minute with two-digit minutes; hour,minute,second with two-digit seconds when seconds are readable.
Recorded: 1,10
